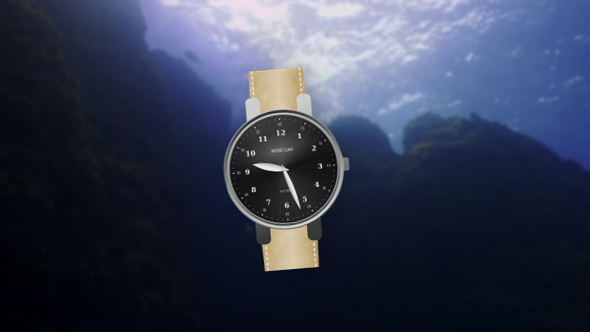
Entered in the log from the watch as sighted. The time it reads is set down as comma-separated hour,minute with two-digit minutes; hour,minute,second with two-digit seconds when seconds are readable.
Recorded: 9,27
